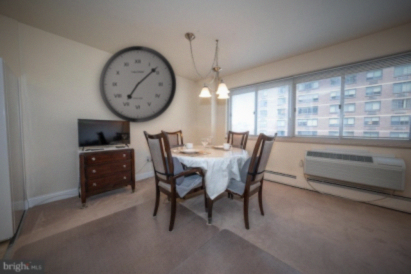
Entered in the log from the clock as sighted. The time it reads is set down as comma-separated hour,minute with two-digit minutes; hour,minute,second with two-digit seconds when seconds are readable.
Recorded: 7,08
